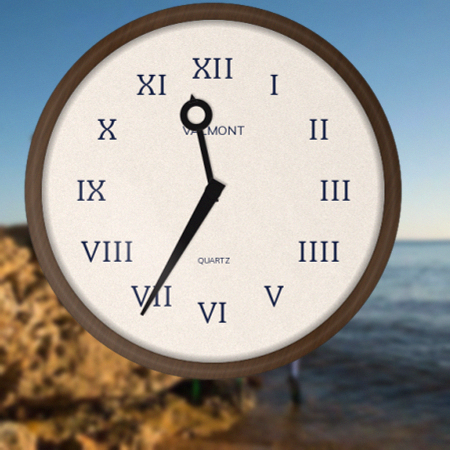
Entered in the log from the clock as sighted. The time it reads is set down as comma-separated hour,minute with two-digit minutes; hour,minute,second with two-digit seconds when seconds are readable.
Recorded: 11,35
